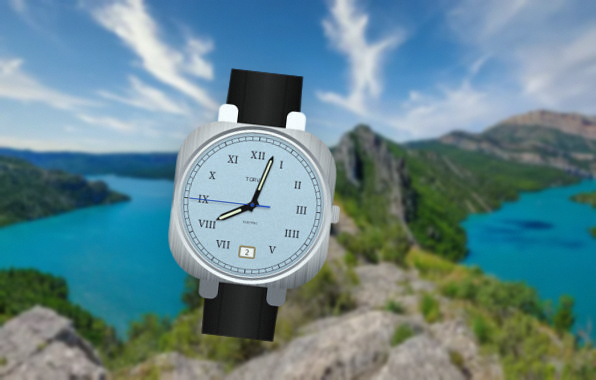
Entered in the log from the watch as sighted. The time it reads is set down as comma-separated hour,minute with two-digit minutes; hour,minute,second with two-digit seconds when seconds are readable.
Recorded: 8,02,45
